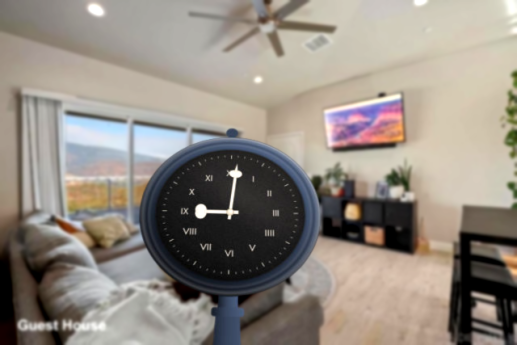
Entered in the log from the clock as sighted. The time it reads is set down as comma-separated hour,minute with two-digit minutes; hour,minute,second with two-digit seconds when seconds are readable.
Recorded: 9,01
